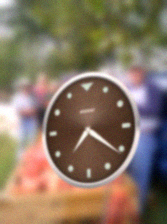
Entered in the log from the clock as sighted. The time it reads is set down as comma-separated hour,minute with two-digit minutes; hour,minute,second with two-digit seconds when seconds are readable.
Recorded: 7,21
